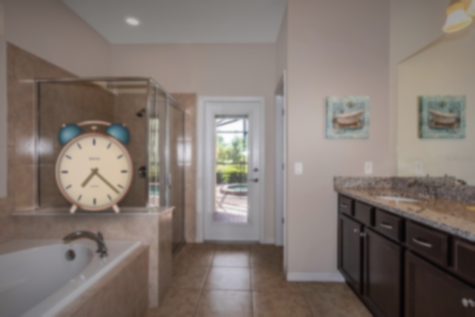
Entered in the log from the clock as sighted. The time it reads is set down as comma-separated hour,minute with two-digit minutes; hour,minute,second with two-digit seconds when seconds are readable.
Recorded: 7,22
